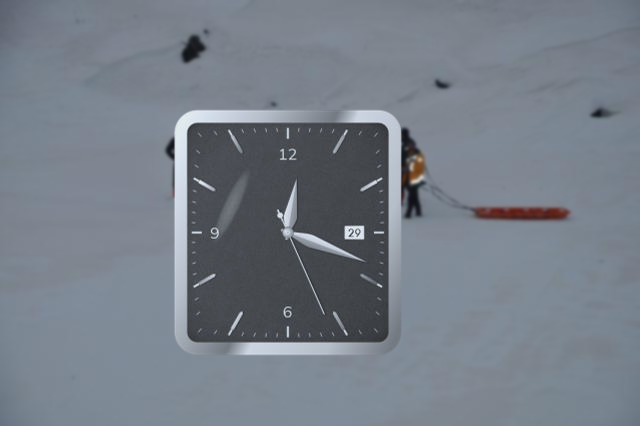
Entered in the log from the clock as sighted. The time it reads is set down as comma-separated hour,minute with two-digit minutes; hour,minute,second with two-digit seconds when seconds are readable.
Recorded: 12,18,26
